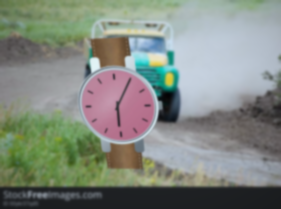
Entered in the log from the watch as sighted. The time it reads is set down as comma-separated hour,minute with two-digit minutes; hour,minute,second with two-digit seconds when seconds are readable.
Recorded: 6,05
